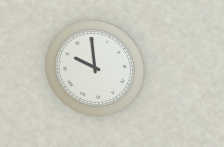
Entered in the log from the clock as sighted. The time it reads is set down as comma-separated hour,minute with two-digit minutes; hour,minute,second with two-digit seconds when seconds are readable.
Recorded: 10,00
